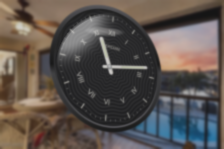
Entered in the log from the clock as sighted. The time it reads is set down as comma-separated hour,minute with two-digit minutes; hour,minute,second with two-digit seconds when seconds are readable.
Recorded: 11,13
